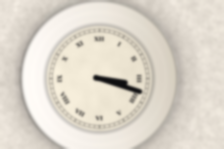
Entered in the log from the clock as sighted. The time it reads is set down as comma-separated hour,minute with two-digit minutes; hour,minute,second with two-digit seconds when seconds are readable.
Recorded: 3,18
